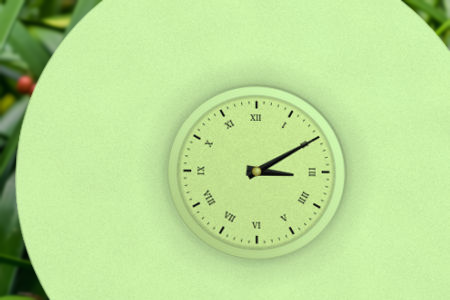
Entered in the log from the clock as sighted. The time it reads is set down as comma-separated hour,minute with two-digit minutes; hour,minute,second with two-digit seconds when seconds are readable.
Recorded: 3,10
